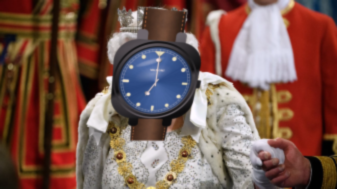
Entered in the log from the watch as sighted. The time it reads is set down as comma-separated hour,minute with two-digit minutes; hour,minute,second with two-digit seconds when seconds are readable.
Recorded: 7,00
